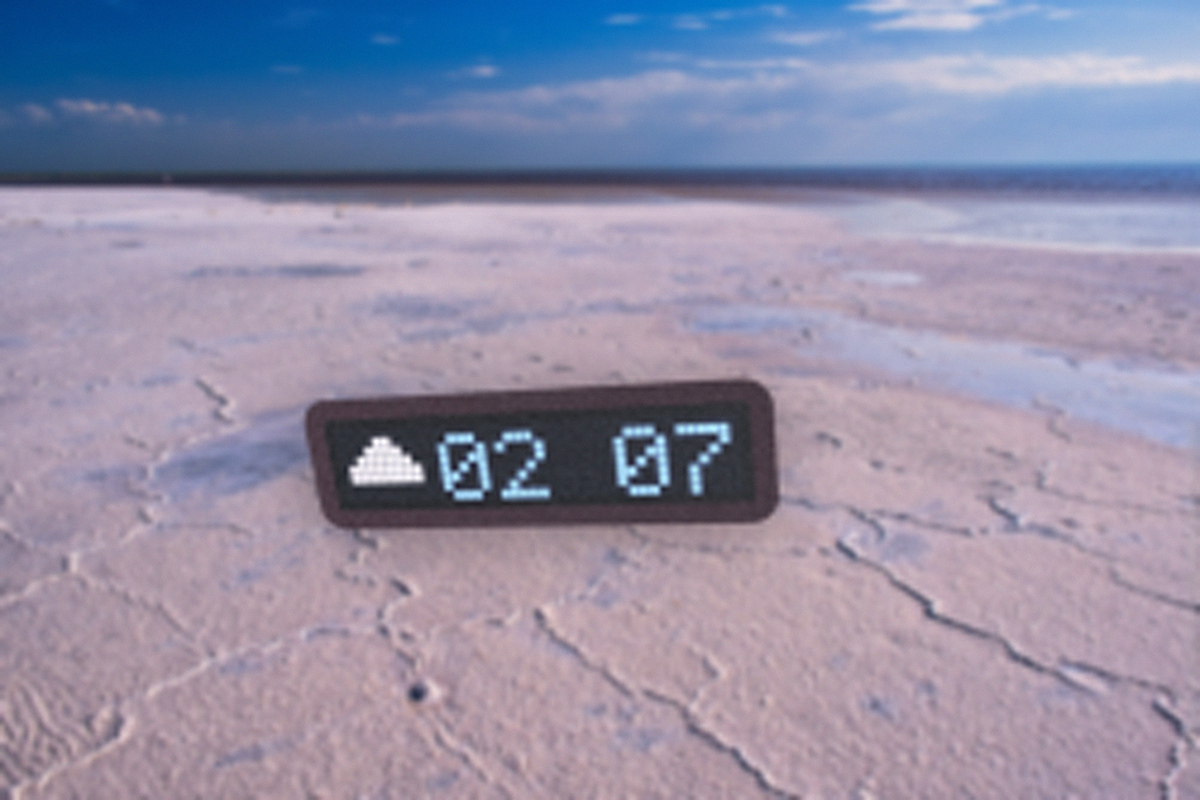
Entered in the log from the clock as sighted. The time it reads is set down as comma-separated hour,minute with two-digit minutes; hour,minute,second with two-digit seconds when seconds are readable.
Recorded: 2,07
